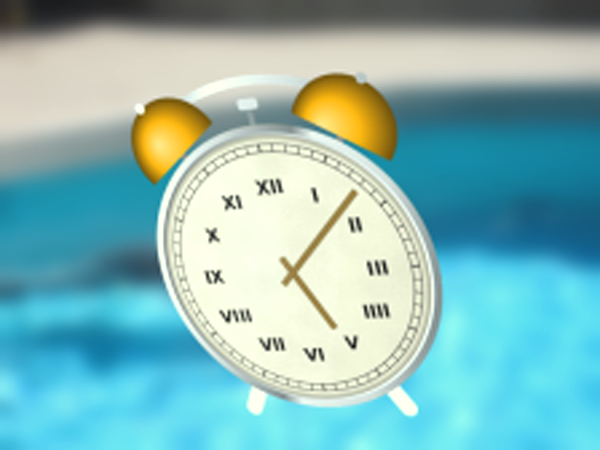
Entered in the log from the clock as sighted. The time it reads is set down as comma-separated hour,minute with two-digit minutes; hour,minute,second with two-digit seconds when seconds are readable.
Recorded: 5,08
